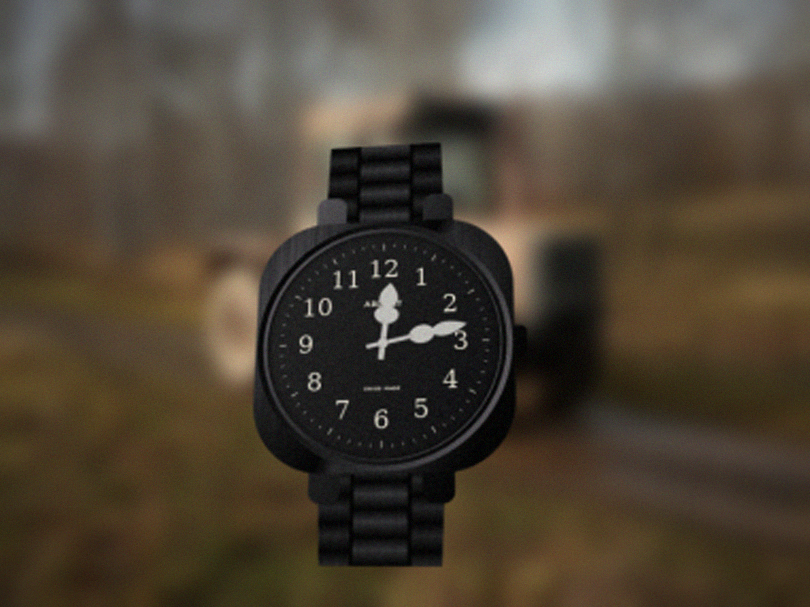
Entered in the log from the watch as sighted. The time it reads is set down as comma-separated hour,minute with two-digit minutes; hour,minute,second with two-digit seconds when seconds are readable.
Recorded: 12,13
